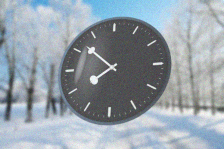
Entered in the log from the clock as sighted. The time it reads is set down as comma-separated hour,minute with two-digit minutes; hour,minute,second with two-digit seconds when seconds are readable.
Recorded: 7,52
